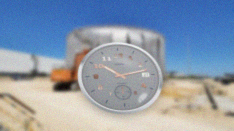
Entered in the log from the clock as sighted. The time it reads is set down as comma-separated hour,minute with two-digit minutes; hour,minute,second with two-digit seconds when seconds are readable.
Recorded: 10,13
